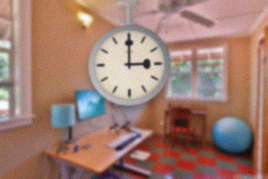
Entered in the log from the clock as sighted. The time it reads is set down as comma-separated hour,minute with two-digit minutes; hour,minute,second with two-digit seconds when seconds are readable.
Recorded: 3,00
